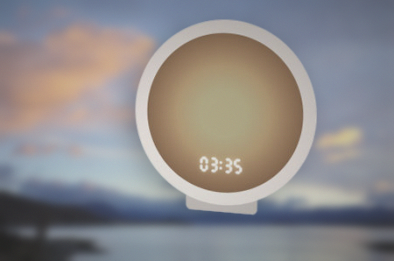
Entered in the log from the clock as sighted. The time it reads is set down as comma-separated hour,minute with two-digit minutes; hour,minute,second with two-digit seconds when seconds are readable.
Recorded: 3,35
